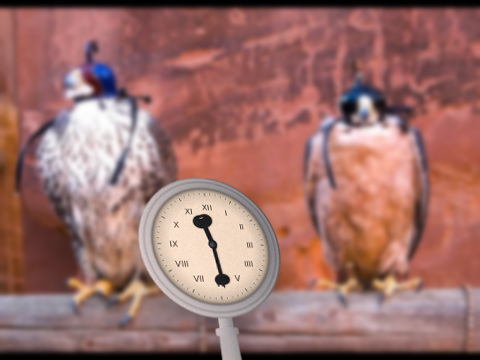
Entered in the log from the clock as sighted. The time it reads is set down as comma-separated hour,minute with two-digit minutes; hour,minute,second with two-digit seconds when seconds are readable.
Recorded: 11,29
